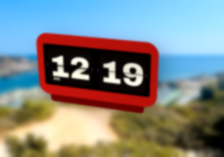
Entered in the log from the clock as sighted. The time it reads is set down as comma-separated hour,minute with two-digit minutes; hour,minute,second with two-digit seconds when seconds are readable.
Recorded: 12,19
